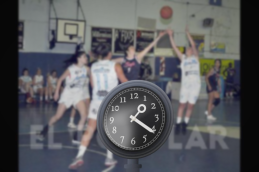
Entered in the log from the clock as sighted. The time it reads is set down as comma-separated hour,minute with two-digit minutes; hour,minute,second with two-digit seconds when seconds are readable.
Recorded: 1,21
